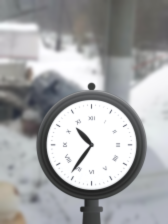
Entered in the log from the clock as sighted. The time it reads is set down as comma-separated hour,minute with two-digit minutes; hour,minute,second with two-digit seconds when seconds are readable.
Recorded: 10,36
